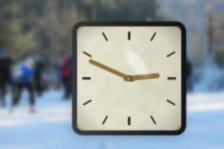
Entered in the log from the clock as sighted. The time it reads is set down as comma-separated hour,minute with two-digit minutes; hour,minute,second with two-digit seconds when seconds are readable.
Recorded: 2,49
